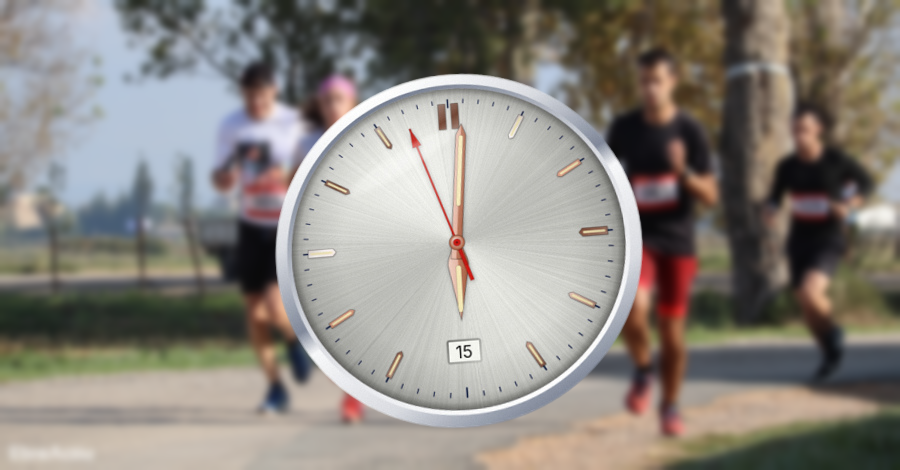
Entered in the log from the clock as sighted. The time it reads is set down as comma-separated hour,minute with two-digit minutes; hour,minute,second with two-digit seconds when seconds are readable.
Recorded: 6,00,57
